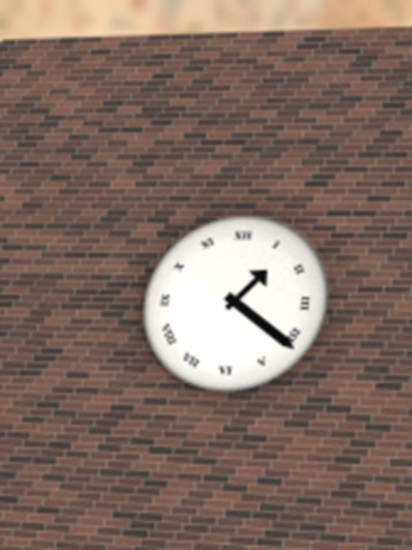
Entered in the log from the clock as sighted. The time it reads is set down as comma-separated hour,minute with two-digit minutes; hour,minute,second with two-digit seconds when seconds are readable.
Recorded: 1,21
